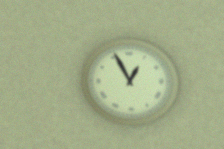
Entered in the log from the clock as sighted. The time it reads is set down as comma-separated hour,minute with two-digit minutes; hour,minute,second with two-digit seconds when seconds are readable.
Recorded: 12,56
